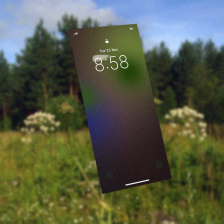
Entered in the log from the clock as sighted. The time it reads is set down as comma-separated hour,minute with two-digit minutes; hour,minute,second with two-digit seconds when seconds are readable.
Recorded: 8,58
